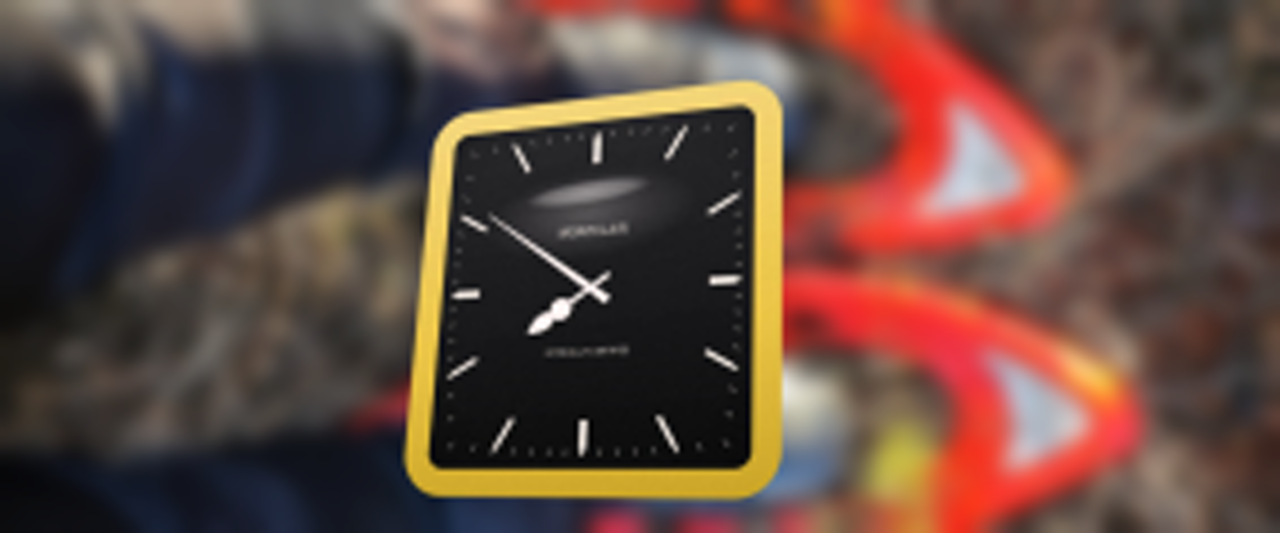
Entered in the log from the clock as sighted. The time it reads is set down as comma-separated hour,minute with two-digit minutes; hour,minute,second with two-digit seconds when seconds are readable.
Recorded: 7,51
